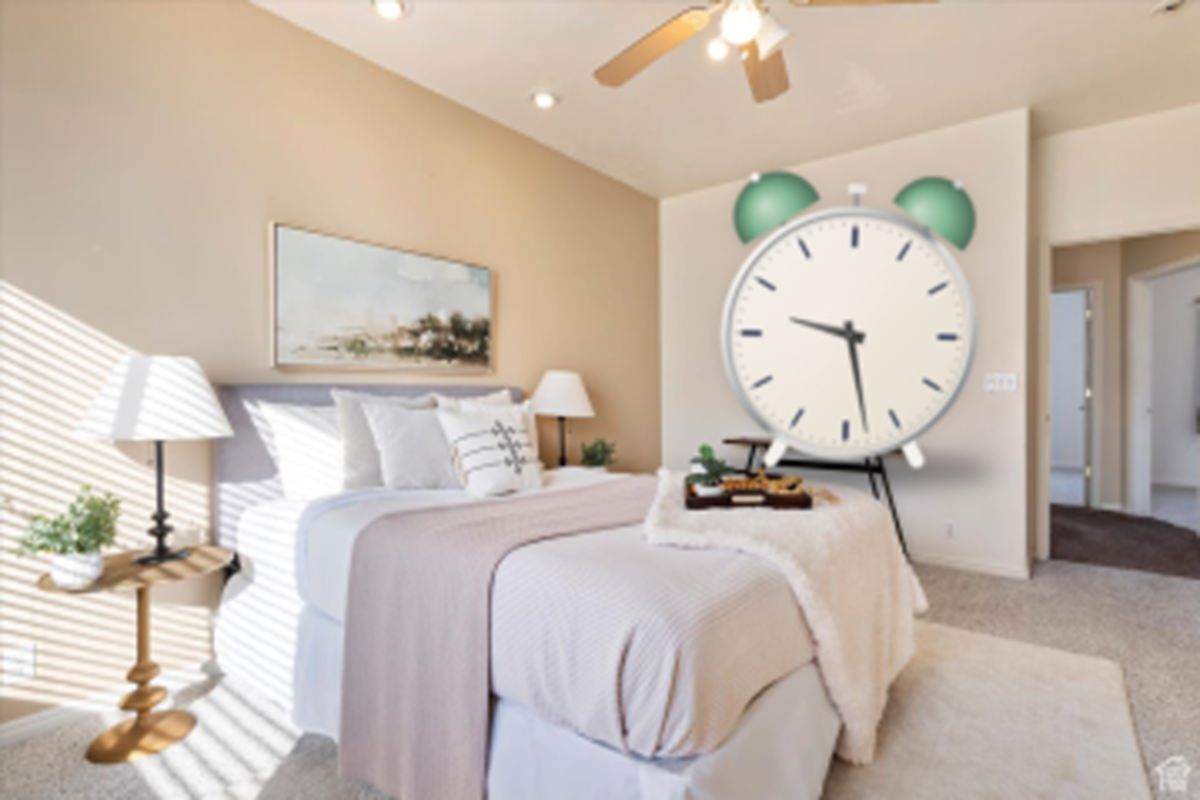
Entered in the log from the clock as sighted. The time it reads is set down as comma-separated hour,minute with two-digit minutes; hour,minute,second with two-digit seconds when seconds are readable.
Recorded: 9,28
